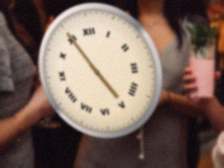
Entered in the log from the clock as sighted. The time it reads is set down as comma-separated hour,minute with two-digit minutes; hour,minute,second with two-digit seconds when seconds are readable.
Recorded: 4,55
